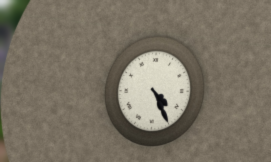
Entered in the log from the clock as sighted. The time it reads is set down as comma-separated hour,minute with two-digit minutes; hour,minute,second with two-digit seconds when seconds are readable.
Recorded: 4,25
